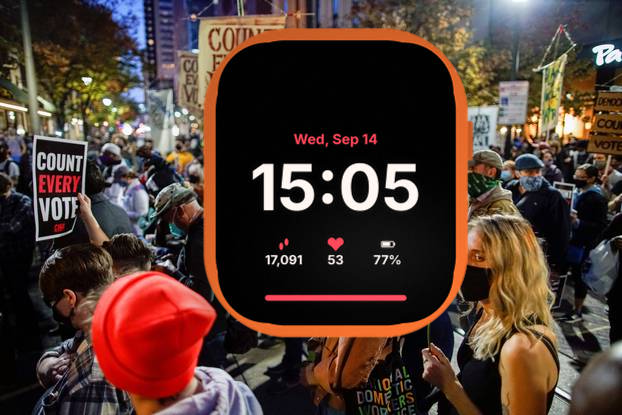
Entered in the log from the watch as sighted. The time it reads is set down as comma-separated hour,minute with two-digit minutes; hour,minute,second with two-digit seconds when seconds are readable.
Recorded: 15,05
